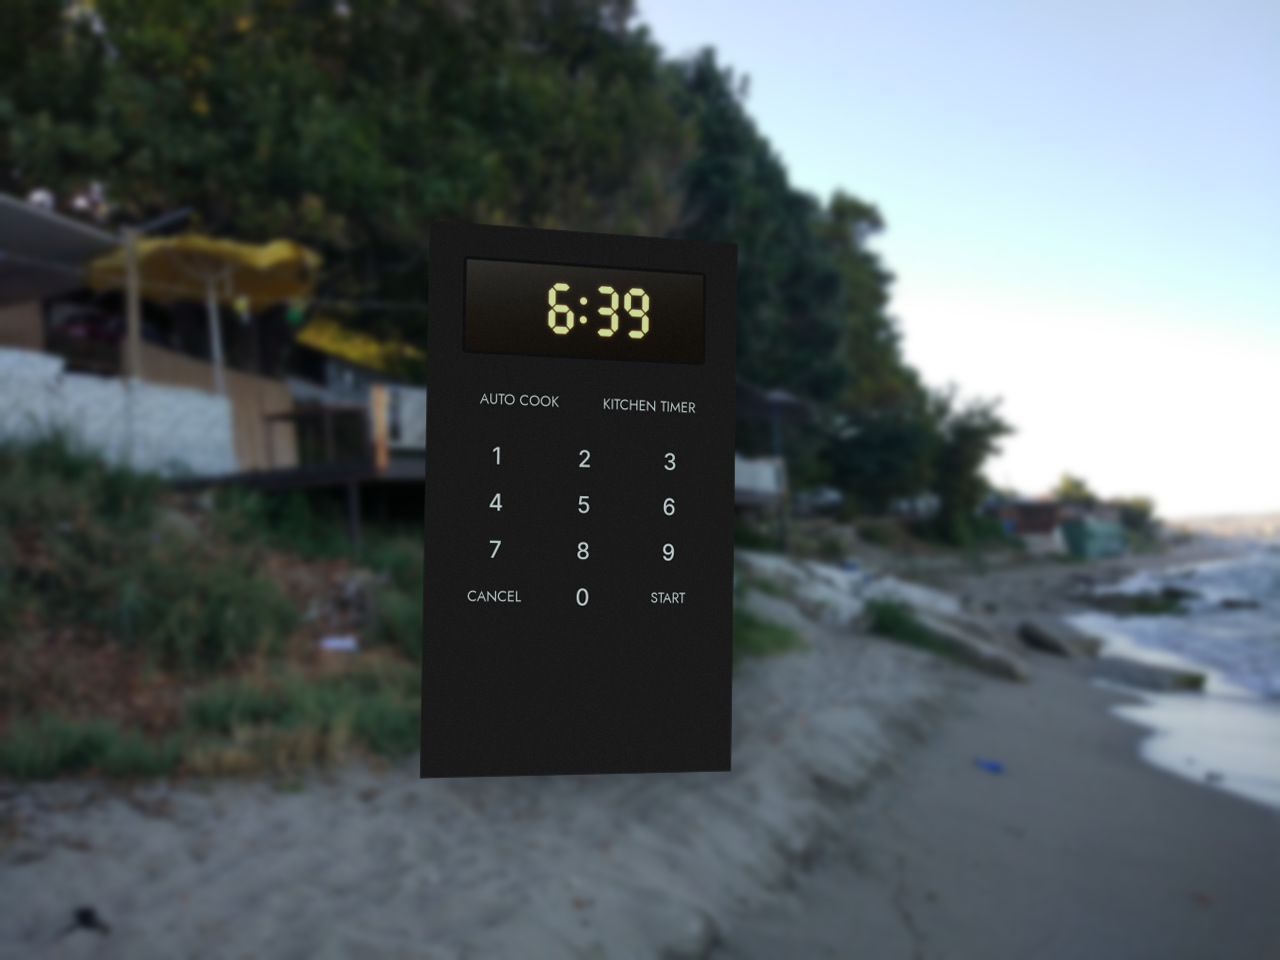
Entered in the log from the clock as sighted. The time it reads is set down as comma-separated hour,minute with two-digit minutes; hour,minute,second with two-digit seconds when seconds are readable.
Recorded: 6,39
